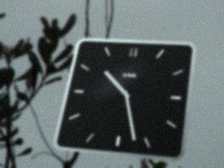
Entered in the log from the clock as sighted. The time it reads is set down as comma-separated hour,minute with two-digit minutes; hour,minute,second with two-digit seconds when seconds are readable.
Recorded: 10,27
